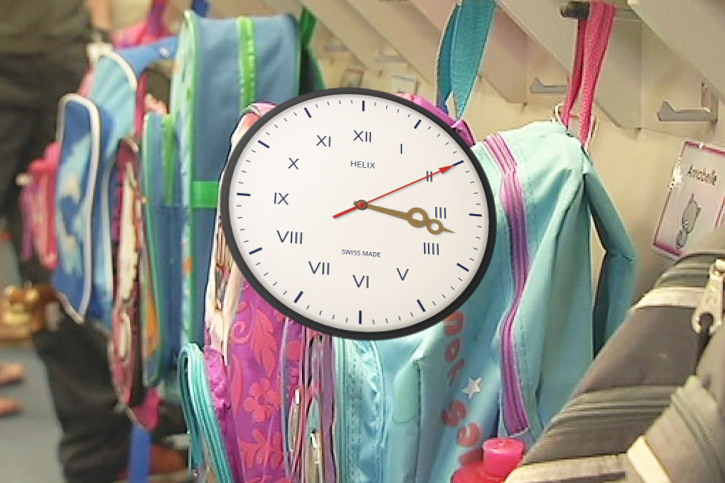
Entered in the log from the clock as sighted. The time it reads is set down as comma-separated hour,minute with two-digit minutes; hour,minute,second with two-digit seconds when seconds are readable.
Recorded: 3,17,10
